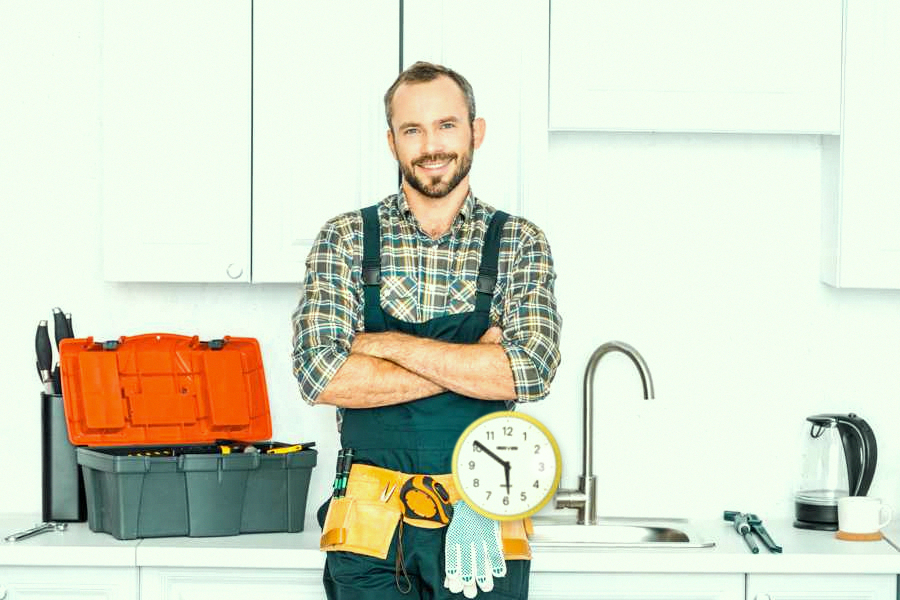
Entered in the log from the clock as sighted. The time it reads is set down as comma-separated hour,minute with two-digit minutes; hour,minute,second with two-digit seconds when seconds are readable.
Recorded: 5,51
